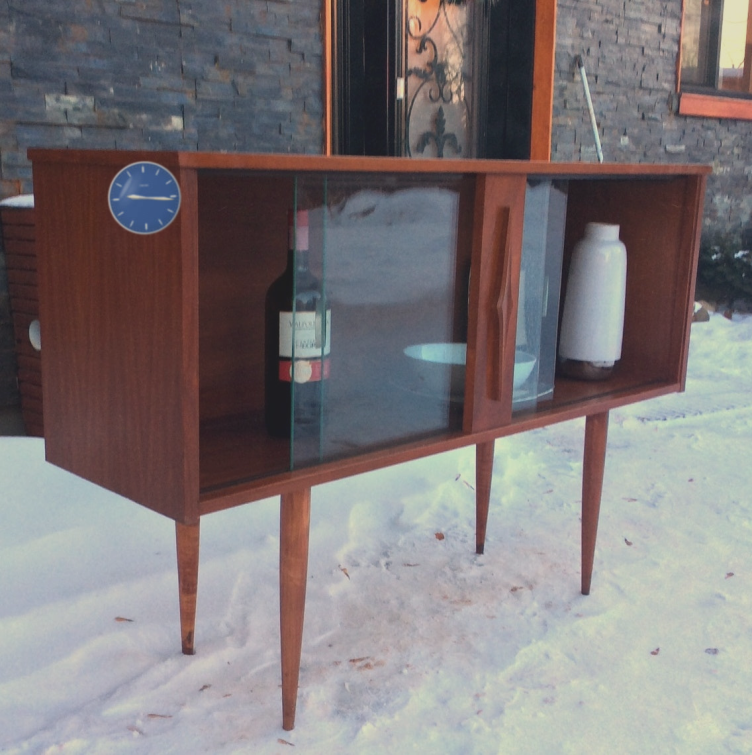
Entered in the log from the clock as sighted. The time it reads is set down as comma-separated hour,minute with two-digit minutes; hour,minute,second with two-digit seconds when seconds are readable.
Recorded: 9,16
